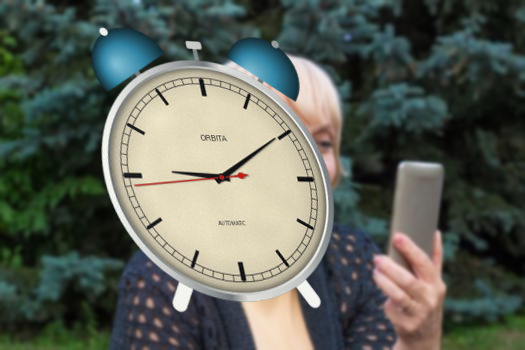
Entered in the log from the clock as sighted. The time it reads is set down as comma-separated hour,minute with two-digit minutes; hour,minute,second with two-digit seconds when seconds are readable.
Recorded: 9,09,44
